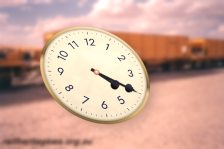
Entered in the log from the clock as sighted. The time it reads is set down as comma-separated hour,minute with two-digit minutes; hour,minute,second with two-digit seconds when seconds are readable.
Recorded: 4,20
